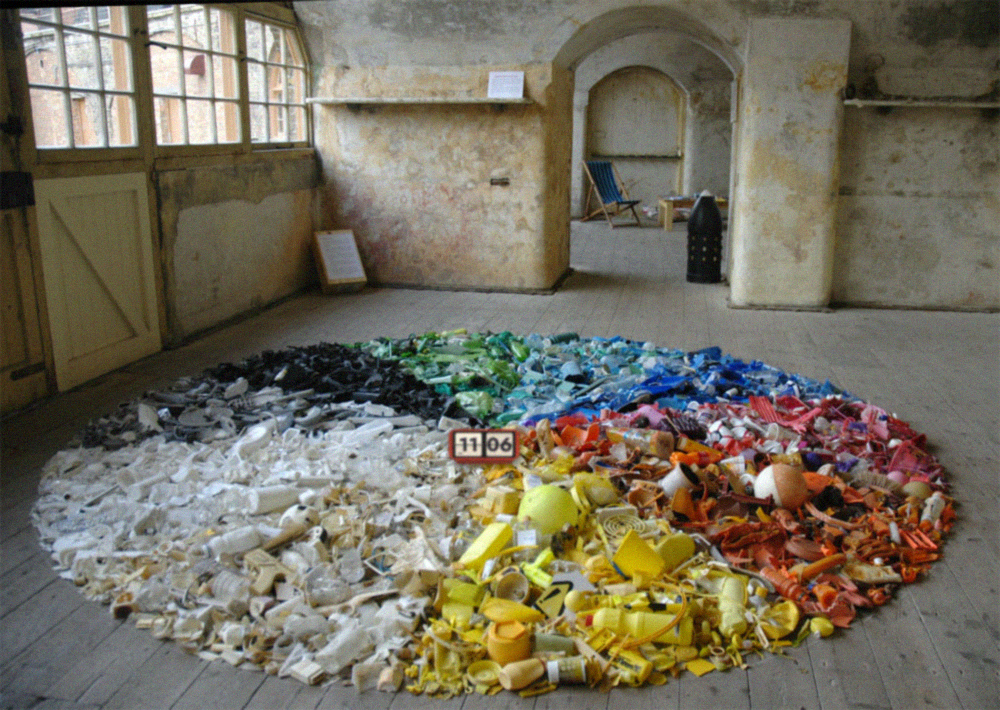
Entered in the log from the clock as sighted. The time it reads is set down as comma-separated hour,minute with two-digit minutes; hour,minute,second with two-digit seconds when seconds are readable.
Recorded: 11,06
